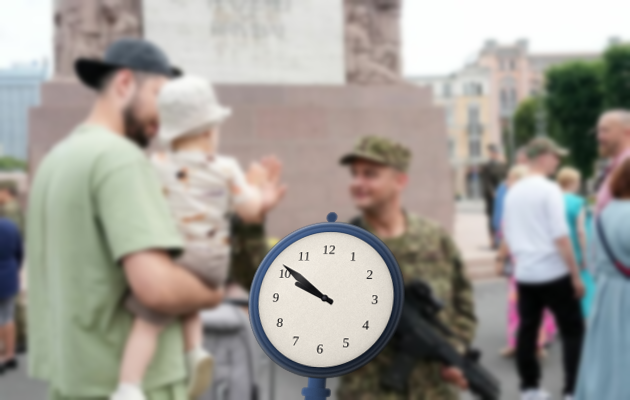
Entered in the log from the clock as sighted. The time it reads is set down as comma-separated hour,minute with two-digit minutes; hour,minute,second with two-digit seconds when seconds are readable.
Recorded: 9,51
